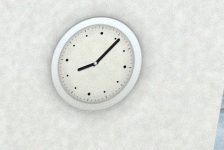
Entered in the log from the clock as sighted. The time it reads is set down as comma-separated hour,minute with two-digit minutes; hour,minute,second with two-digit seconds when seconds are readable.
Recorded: 8,06
